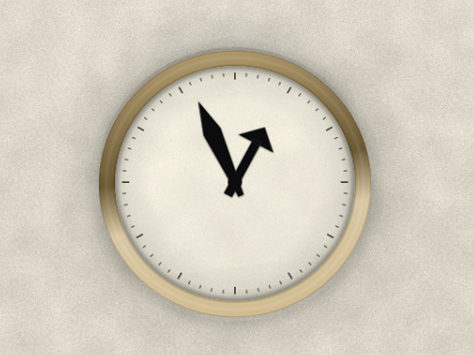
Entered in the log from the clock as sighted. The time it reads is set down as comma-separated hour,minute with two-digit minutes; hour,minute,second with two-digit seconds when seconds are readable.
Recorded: 12,56
